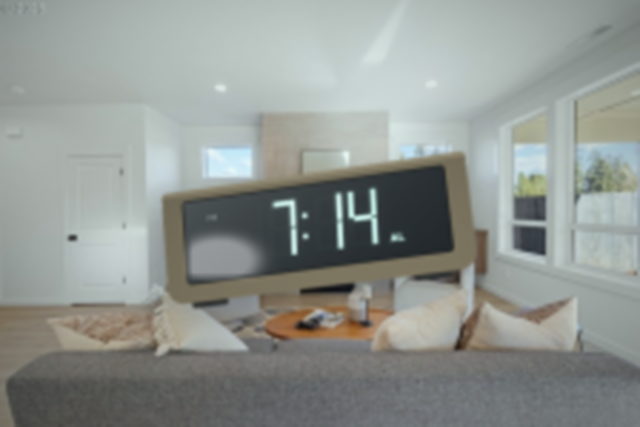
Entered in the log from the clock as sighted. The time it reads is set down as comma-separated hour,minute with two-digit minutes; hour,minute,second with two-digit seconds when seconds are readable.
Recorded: 7,14
